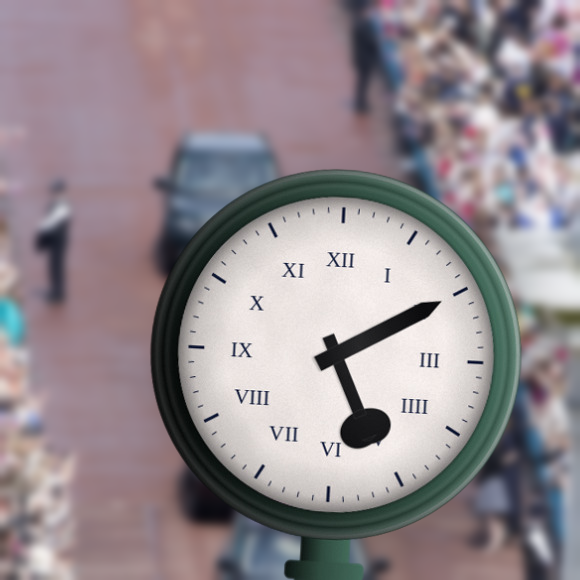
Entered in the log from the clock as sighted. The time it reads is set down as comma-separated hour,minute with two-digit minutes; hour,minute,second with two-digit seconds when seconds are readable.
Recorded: 5,10
